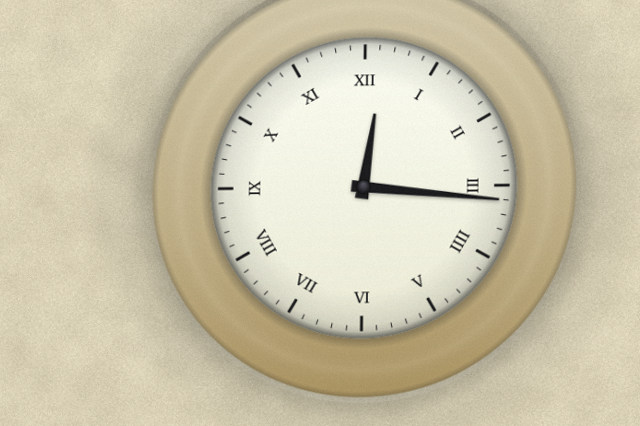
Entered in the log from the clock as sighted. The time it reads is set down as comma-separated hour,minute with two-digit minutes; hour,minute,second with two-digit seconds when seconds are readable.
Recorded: 12,16
